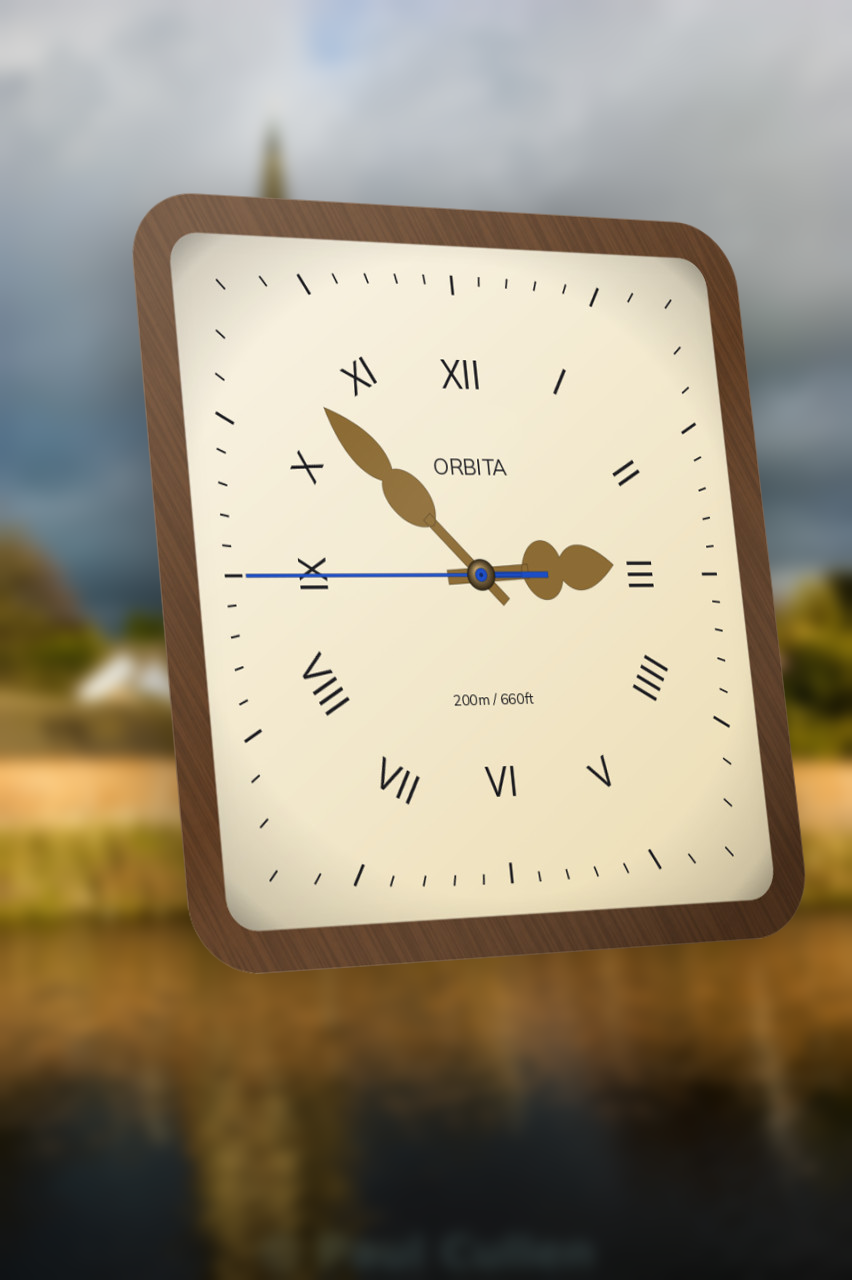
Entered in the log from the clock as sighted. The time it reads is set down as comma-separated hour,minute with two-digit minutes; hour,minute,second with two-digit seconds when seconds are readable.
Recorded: 2,52,45
